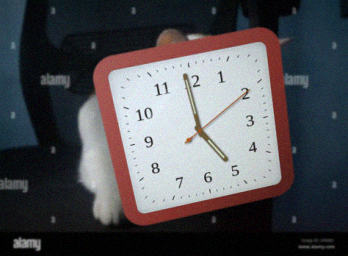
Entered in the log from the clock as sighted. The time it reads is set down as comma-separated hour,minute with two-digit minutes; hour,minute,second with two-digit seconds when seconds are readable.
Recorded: 4,59,10
